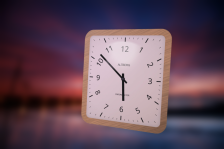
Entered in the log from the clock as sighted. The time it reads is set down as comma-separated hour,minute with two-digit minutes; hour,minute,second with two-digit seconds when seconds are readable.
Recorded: 5,52
